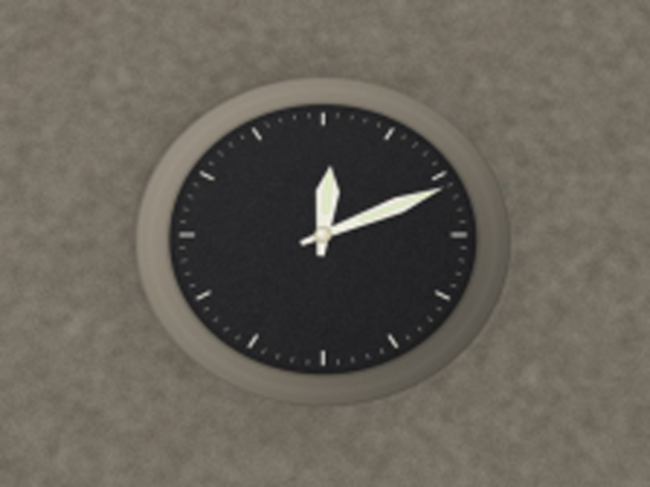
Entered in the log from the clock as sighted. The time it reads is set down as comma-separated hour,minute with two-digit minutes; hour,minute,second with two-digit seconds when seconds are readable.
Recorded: 12,11
